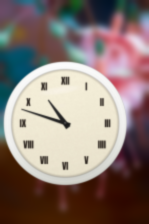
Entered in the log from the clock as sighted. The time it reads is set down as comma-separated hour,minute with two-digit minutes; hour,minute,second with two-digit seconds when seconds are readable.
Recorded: 10,48
